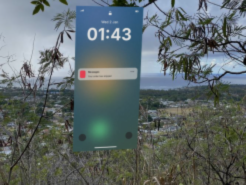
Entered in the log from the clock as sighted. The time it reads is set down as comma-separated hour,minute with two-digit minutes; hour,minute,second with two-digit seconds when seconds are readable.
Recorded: 1,43
